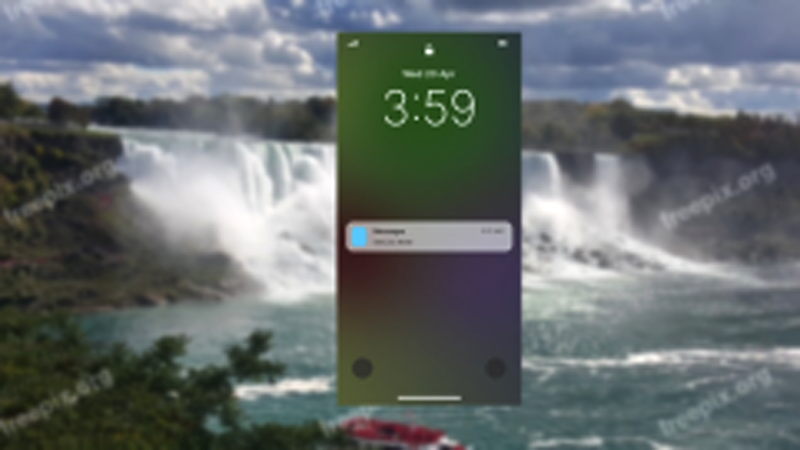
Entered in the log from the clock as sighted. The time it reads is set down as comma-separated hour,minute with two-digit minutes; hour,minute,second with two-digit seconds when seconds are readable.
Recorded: 3,59
